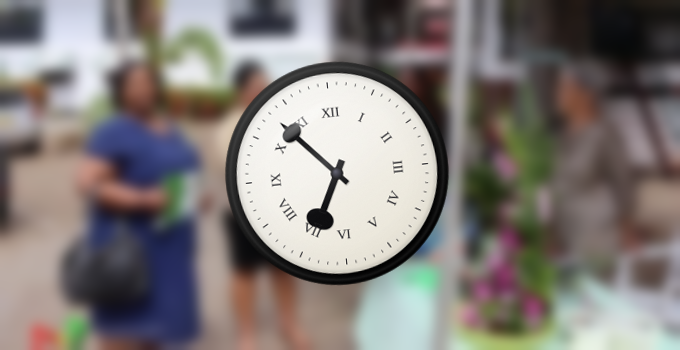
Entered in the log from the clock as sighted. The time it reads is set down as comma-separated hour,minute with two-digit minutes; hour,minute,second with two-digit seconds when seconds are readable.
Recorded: 6,53
